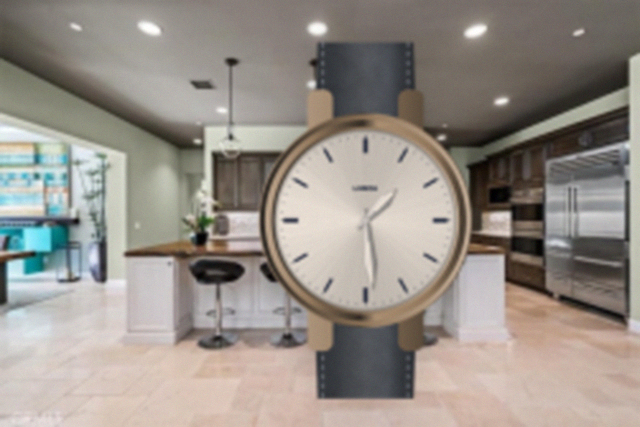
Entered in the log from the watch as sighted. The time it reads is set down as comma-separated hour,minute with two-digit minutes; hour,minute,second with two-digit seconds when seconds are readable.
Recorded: 1,29
